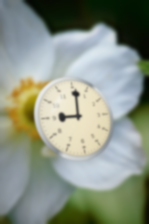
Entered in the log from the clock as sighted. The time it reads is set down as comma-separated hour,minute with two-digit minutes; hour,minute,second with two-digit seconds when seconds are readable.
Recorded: 9,01
